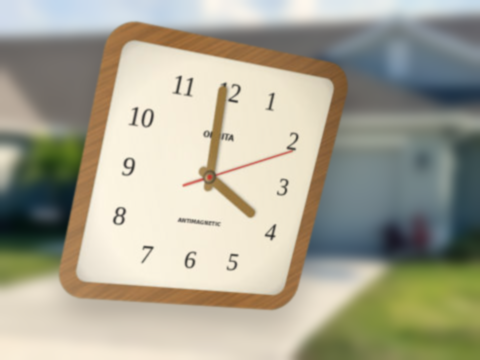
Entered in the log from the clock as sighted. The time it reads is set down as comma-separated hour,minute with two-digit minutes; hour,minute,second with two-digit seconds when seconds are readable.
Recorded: 3,59,11
